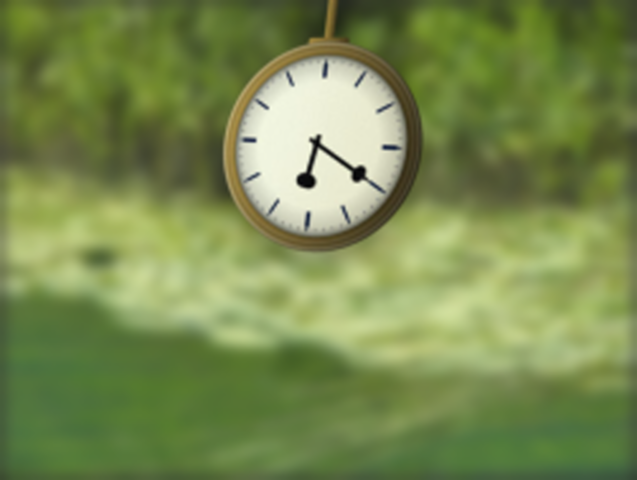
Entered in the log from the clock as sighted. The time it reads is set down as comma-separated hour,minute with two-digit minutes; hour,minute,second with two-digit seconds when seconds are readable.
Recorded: 6,20
